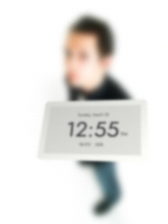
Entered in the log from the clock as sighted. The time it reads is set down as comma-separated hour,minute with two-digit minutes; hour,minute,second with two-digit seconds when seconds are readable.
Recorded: 12,55
